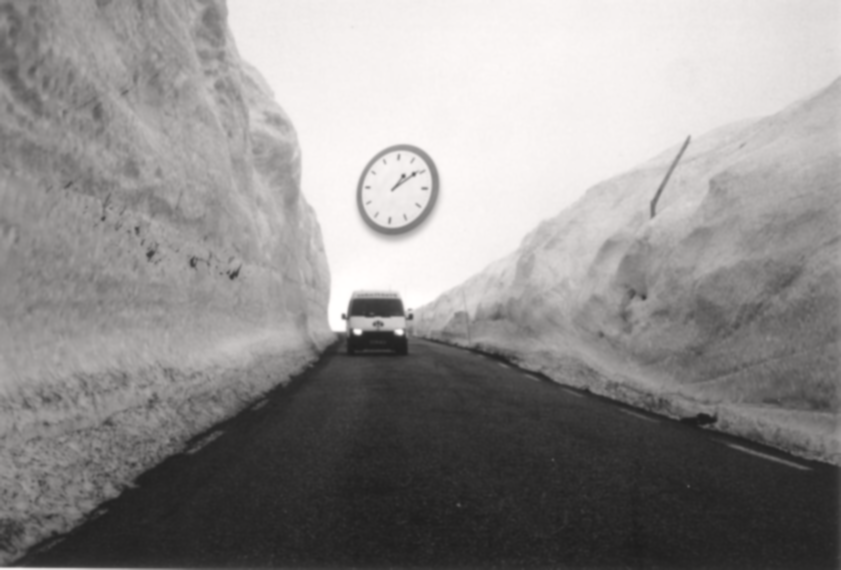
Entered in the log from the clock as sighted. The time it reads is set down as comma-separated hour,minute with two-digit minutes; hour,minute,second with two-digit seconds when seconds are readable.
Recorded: 1,09
